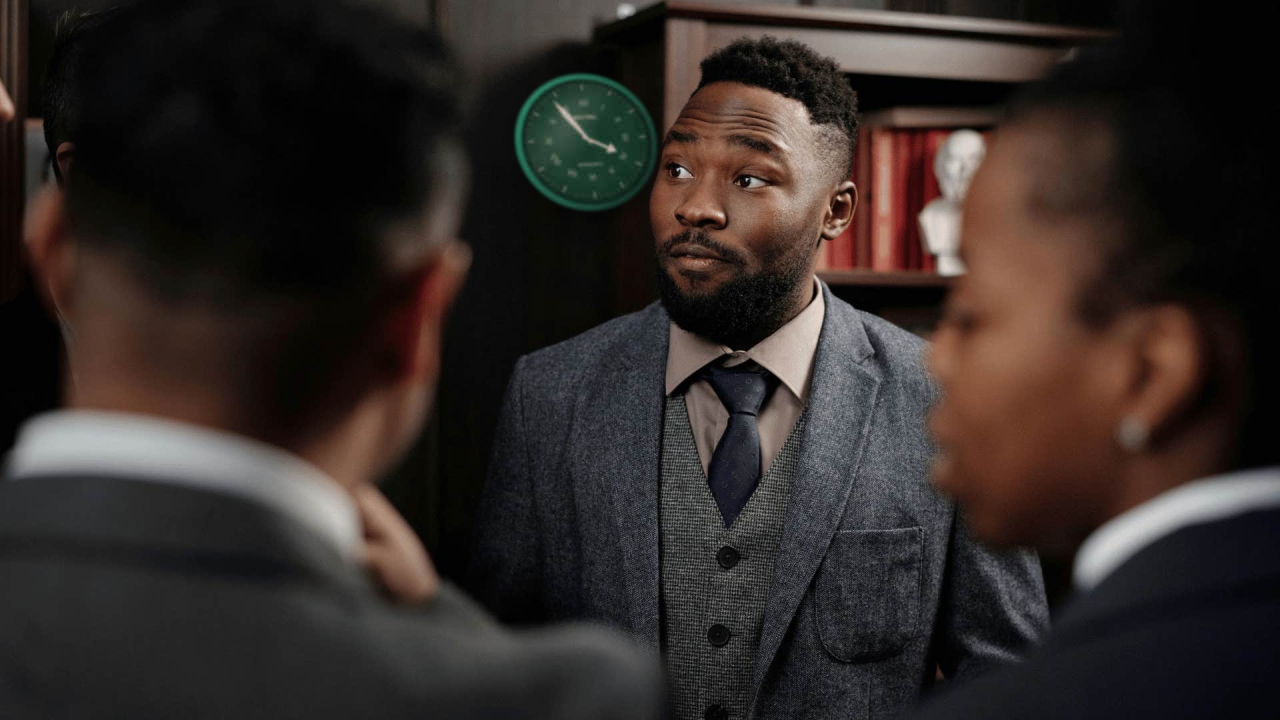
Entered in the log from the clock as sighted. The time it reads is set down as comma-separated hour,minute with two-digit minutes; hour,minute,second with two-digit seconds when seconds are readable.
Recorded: 3,54
